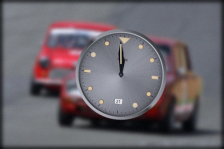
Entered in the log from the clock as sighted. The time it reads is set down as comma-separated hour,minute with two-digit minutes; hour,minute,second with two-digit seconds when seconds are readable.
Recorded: 11,59
